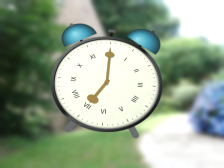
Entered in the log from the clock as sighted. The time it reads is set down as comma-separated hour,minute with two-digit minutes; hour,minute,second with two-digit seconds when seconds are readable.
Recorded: 7,00
